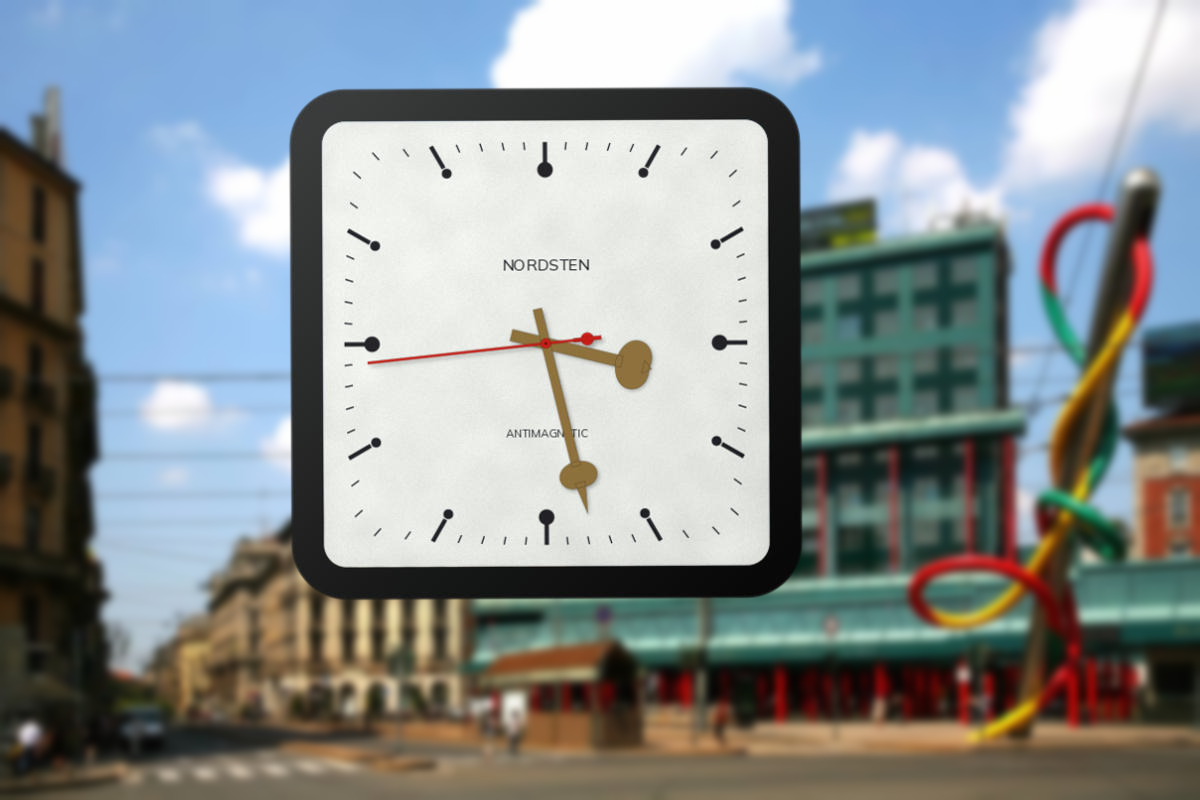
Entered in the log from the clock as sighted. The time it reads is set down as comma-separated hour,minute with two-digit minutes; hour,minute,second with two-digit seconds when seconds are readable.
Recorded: 3,27,44
